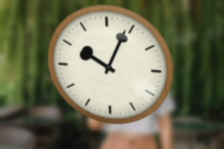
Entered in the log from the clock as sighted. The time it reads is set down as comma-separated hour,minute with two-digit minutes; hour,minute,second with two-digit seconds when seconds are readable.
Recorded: 10,04
